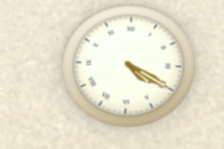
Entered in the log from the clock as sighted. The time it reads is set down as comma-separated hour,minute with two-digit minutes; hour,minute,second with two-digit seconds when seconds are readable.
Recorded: 4,20
